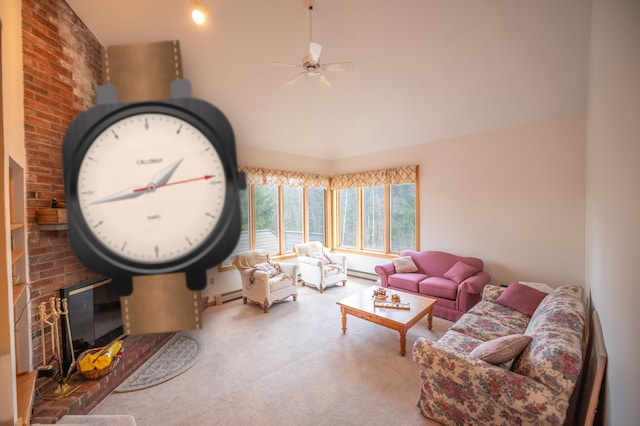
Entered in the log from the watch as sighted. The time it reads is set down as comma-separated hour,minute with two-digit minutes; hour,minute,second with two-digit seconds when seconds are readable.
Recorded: 1,43,14
